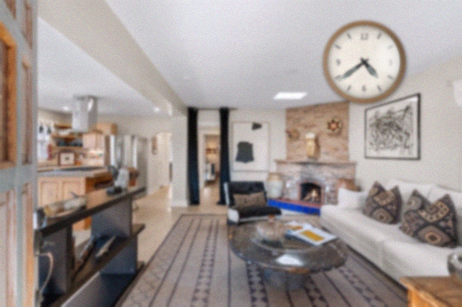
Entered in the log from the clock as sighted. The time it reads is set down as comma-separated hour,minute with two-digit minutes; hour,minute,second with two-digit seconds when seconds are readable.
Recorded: 4,39
